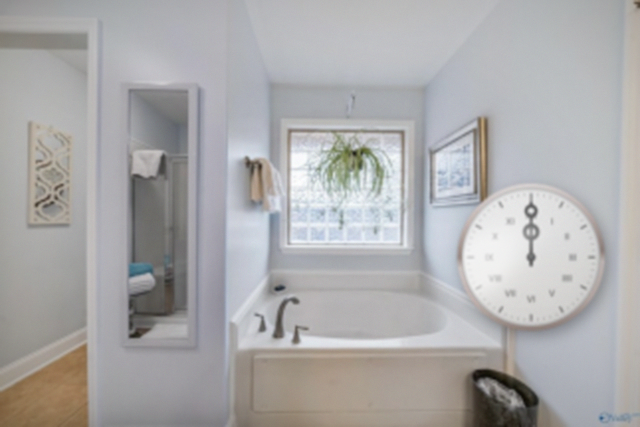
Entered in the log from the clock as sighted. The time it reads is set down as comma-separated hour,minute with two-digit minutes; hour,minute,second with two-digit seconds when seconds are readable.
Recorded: 12,00
